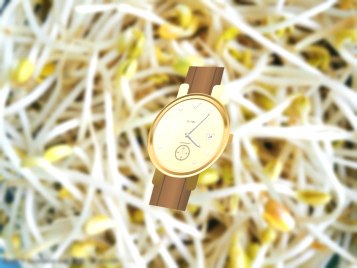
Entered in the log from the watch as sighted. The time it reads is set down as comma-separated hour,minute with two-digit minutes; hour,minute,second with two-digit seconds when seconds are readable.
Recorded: 4,06
